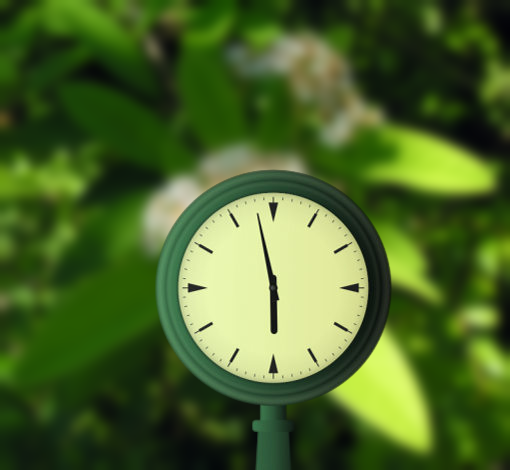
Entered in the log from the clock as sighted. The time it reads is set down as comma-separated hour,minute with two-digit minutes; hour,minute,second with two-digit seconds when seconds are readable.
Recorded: 5,58
